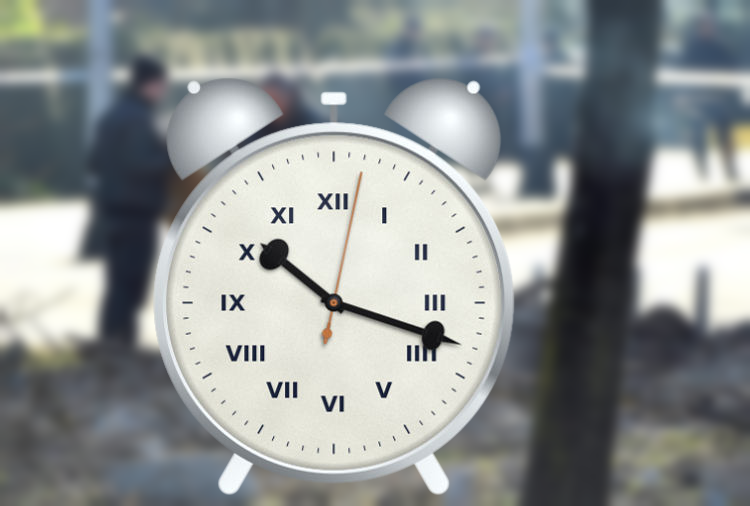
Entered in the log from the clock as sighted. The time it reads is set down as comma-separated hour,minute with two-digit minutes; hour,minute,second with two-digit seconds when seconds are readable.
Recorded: 10,18,02
